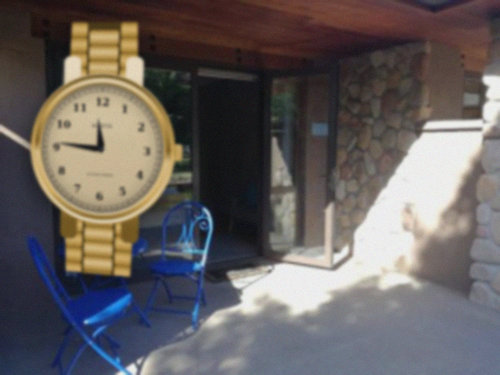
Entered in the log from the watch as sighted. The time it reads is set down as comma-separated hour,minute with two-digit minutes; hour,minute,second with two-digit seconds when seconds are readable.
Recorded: 11,46
